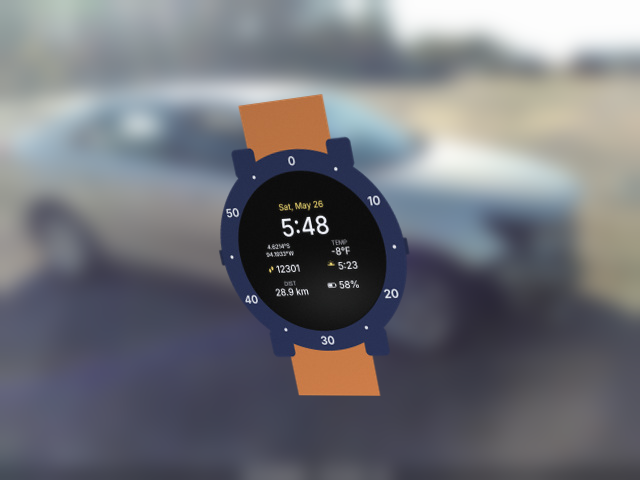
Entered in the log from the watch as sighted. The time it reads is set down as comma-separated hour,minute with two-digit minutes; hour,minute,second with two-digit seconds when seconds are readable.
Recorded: 5,48
